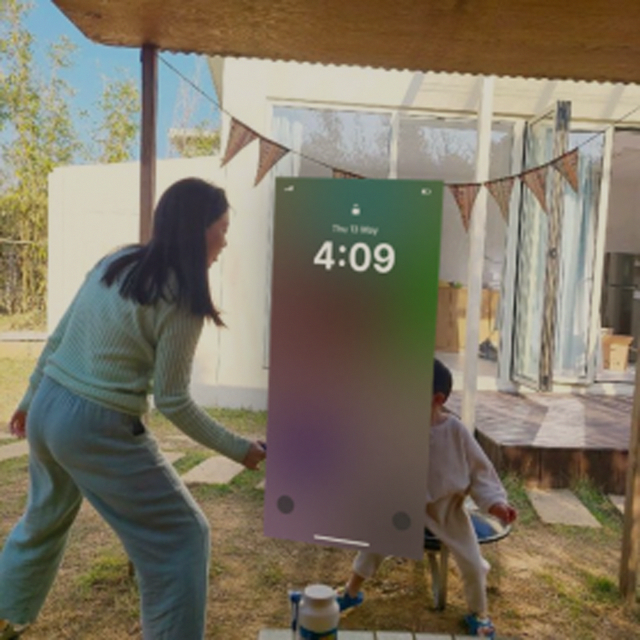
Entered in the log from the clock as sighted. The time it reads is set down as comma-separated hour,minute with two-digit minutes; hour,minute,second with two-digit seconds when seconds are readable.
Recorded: 4,09
